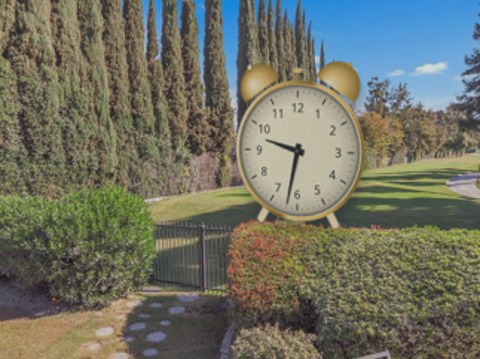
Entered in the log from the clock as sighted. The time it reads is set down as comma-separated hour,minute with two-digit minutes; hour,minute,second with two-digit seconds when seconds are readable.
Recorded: 9,32
